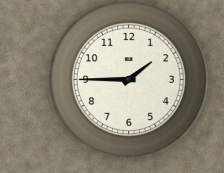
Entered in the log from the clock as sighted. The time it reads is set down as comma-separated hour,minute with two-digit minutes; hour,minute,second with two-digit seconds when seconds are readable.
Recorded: 1,45
